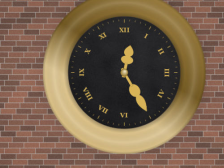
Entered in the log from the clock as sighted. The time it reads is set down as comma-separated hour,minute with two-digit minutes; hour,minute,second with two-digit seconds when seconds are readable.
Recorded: 12,25
